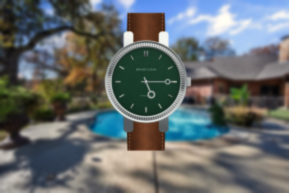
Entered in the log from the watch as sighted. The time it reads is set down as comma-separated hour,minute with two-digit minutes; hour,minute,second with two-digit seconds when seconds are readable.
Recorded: 5,15
